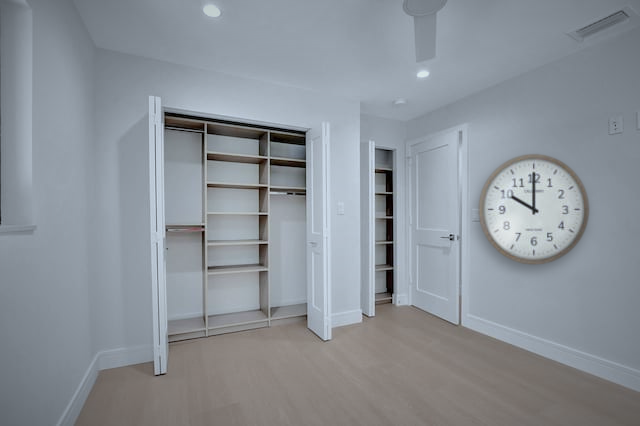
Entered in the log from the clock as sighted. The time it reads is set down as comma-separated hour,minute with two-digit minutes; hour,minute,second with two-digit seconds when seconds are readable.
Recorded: 10,00
